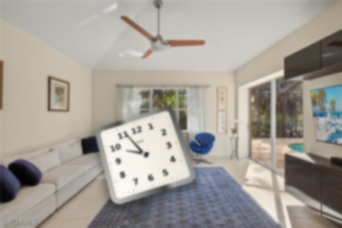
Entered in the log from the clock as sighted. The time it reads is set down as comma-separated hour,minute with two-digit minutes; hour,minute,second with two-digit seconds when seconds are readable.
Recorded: 9,56
